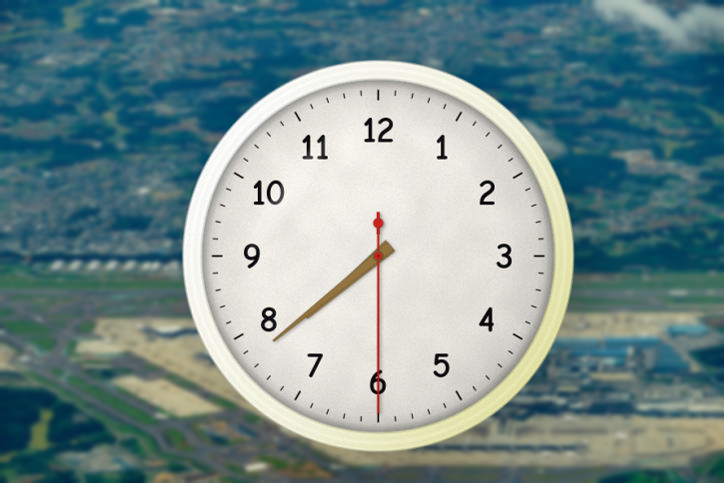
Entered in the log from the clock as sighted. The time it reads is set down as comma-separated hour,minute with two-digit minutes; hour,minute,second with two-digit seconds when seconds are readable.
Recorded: 7,38,30
